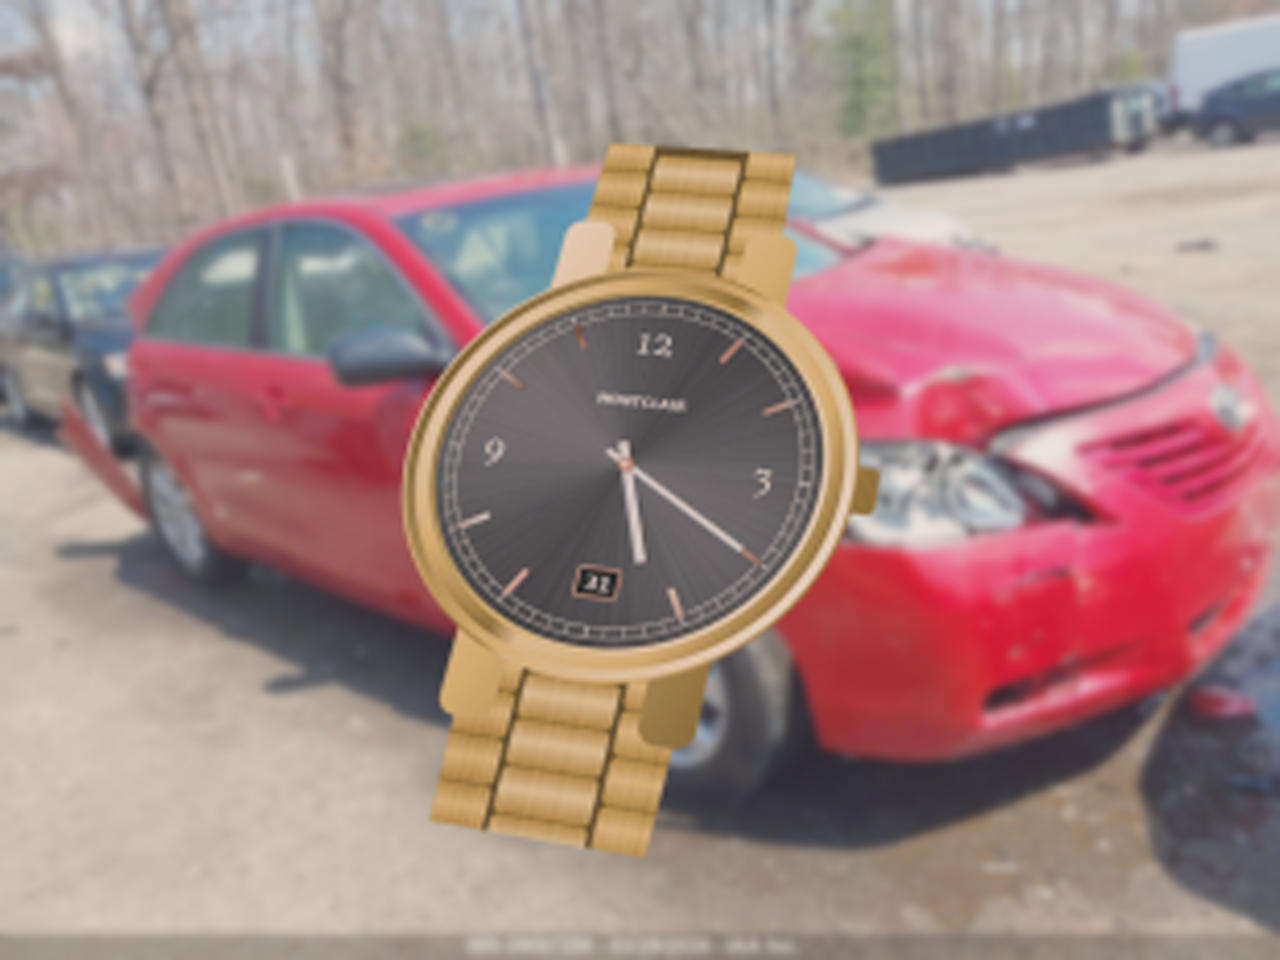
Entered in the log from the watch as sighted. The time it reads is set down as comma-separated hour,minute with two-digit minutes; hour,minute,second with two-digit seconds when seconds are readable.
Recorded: 5,20
